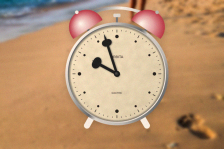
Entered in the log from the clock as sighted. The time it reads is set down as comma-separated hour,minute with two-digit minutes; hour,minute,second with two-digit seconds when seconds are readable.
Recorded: 9,57
